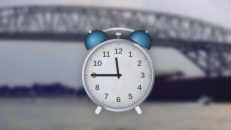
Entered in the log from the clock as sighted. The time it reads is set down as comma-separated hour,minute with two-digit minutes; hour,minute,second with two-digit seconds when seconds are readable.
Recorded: 11,45
